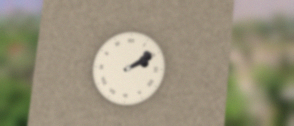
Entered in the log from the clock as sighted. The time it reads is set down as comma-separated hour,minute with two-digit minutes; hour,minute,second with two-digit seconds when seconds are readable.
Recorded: 2,09
